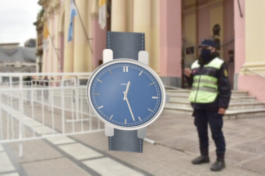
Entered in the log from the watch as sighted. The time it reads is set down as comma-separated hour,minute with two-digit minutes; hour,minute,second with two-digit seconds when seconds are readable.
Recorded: 12,27
